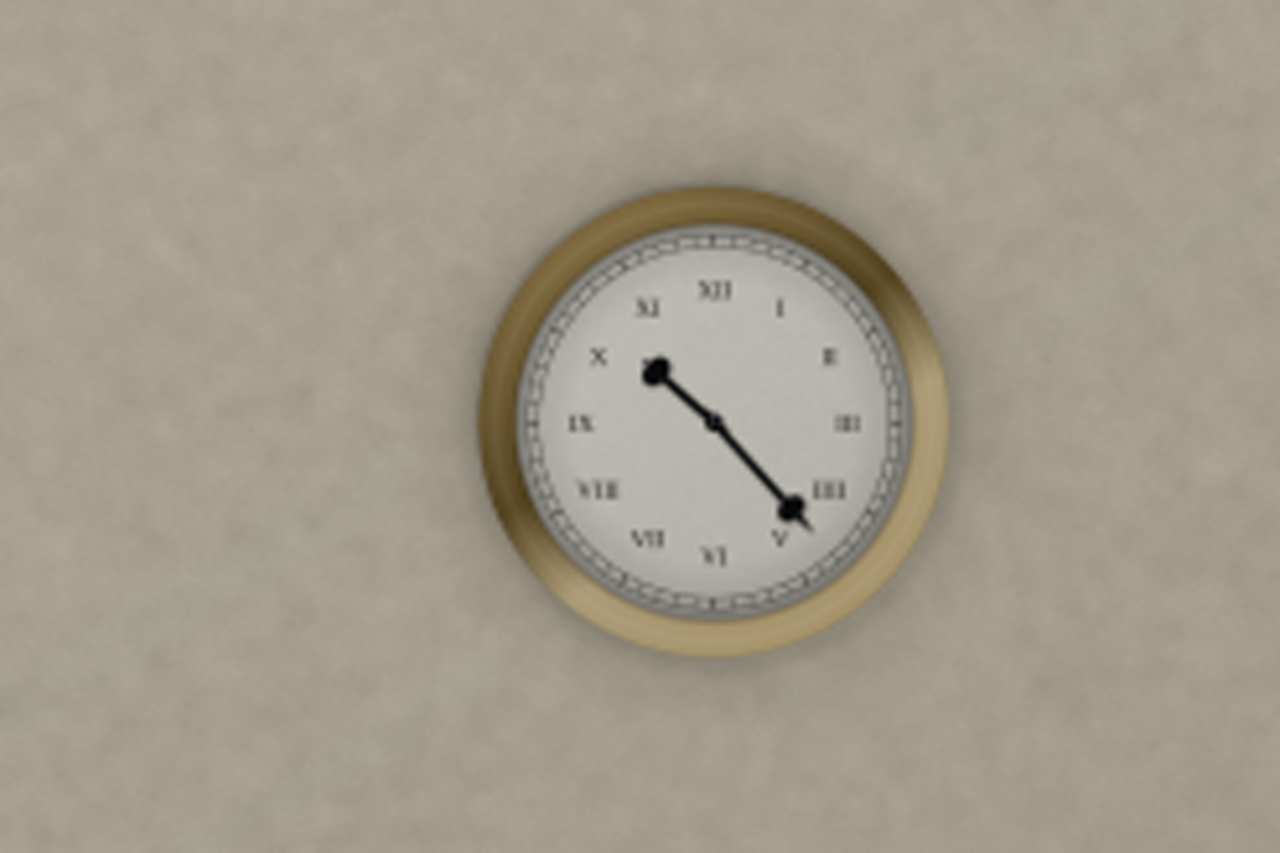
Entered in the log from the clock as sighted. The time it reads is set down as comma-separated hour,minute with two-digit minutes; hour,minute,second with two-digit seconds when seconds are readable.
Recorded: 10,23
